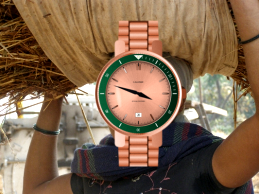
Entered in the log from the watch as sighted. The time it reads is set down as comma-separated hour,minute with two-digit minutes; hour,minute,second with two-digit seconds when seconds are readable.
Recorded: 3,48
